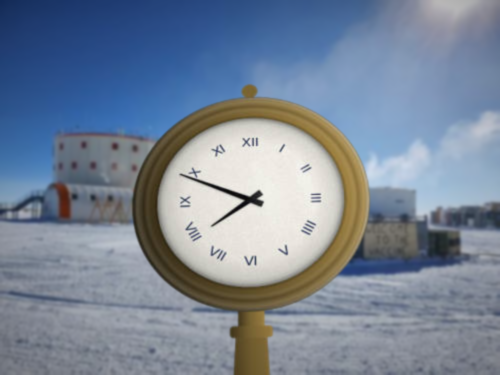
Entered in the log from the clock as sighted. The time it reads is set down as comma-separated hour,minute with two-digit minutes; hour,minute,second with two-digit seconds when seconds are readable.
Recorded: 7,49
